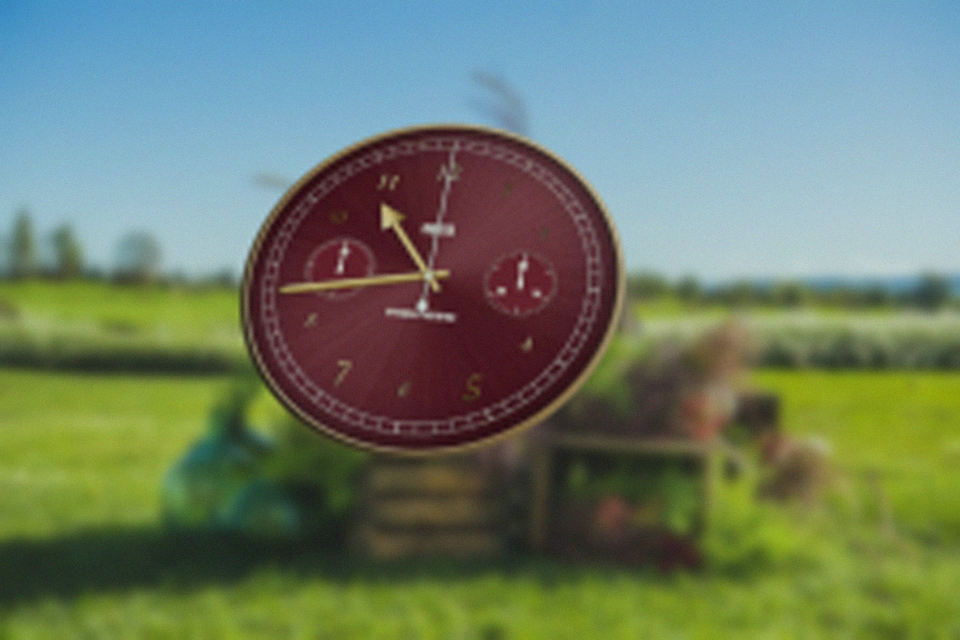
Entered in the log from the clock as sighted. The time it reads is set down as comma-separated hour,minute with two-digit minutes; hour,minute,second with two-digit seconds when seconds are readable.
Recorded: 10,43
